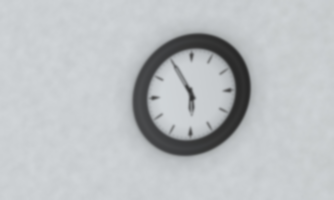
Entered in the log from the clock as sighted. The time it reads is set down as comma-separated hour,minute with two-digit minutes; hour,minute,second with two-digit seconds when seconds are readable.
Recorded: 5,55
